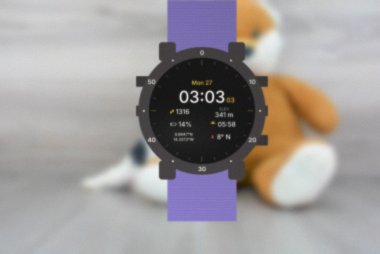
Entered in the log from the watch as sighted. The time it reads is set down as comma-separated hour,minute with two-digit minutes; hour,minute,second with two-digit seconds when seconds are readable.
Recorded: 3,03
